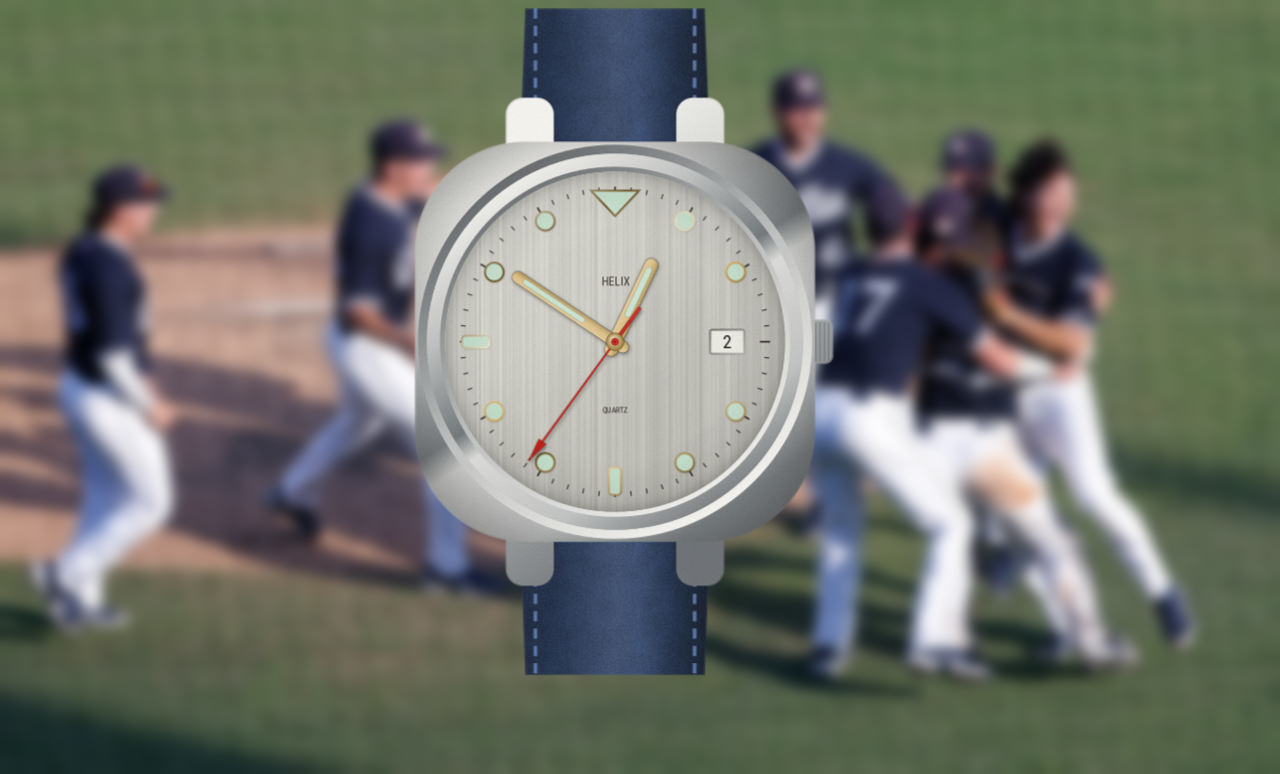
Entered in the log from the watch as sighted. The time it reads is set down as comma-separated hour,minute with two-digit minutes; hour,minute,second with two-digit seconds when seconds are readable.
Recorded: 12,50,36
